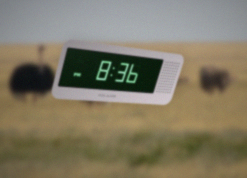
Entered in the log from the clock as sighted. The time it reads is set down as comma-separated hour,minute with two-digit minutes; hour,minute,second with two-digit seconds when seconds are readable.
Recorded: 8,36
